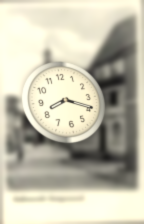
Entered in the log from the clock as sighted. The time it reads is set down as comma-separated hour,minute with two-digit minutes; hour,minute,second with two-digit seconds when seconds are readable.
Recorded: 8,19
